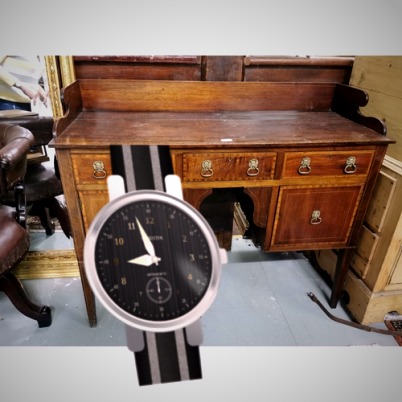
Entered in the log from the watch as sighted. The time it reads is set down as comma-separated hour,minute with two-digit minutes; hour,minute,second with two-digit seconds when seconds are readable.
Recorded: 8,57
